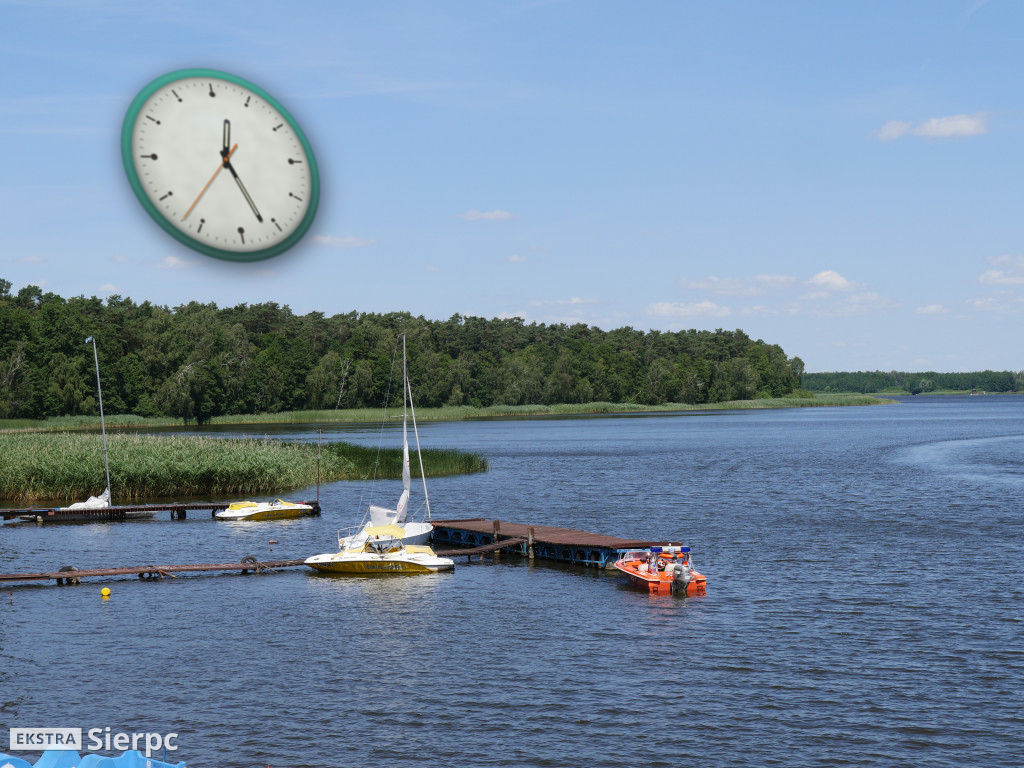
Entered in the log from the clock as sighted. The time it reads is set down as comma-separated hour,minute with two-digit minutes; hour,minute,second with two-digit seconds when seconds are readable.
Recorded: 12,26,37
